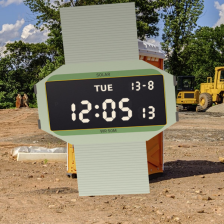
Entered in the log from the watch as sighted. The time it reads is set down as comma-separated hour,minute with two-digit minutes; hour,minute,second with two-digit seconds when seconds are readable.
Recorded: 12,05,13
